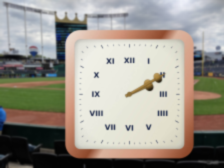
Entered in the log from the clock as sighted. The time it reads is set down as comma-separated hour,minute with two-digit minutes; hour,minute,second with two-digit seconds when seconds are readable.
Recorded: 2,10
